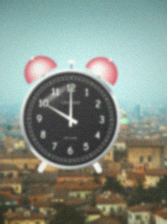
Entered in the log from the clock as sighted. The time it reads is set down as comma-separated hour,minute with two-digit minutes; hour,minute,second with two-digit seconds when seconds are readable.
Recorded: 10,00
